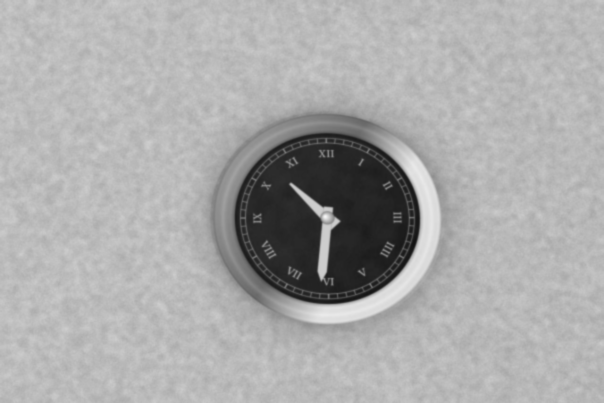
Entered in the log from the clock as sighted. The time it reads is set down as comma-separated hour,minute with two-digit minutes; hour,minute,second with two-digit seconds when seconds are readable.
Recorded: 10,31
